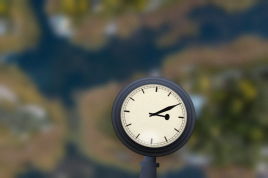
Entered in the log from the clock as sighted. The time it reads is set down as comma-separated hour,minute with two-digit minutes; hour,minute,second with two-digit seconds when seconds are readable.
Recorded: 3,10
